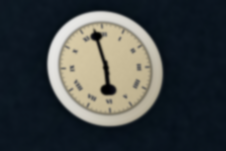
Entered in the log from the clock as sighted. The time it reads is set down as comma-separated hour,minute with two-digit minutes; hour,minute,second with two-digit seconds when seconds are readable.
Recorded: 5,58
